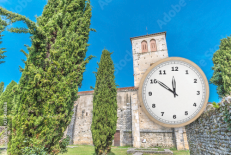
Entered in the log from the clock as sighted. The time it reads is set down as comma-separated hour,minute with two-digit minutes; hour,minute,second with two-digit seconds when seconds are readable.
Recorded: 11,51
